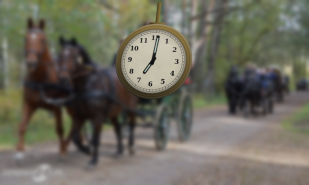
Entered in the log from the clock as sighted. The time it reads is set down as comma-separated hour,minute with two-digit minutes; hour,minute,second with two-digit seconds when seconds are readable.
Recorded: 7,01
